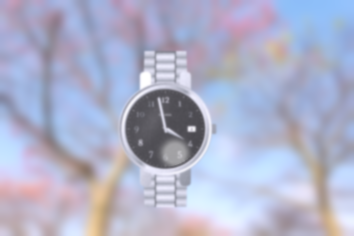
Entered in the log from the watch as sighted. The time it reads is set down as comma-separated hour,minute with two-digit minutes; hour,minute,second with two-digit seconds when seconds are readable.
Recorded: 3,58
